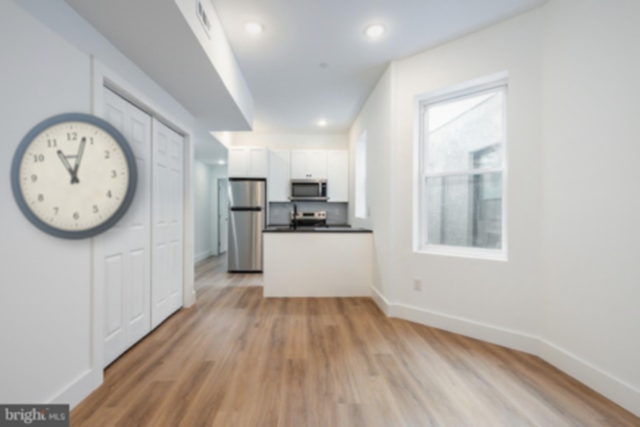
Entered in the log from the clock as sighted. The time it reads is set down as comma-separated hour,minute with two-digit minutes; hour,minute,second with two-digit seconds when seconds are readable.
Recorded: 11,03
